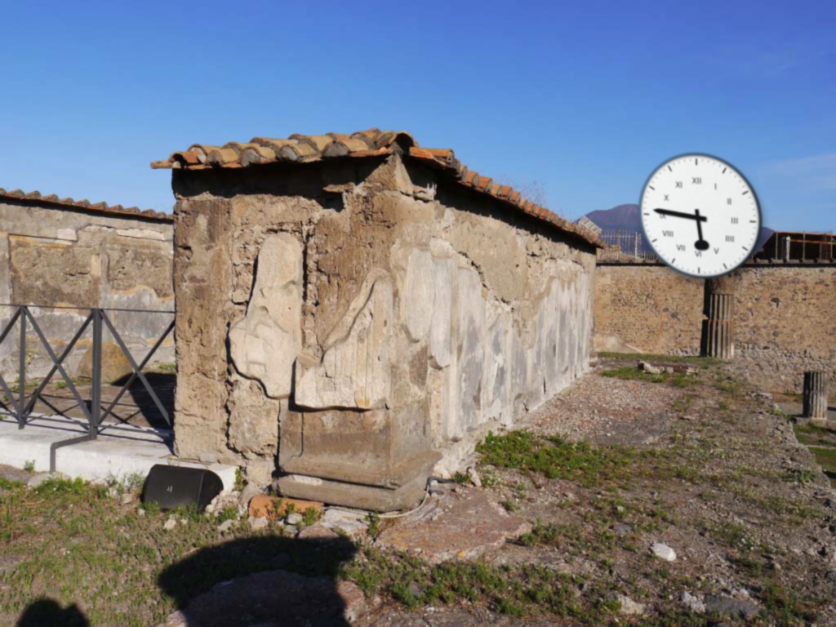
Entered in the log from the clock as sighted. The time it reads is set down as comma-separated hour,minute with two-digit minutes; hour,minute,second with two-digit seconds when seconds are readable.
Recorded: 5,46
